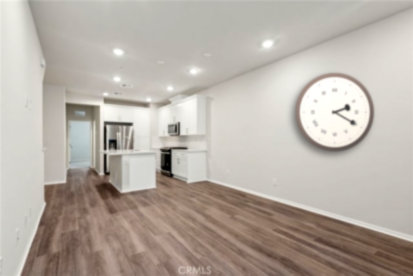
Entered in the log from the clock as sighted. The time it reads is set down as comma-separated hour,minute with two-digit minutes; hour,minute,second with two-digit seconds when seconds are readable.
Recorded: 2,20
